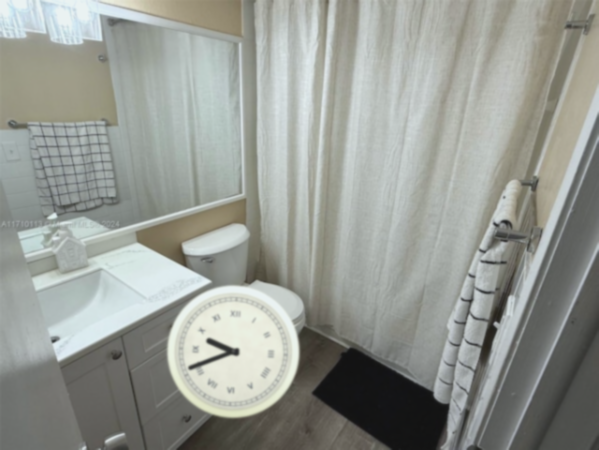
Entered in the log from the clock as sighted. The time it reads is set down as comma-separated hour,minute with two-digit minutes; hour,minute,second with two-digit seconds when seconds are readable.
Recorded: 9,41
